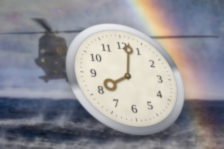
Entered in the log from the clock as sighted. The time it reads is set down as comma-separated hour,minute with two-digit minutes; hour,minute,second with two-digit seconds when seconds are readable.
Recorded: 8,02
